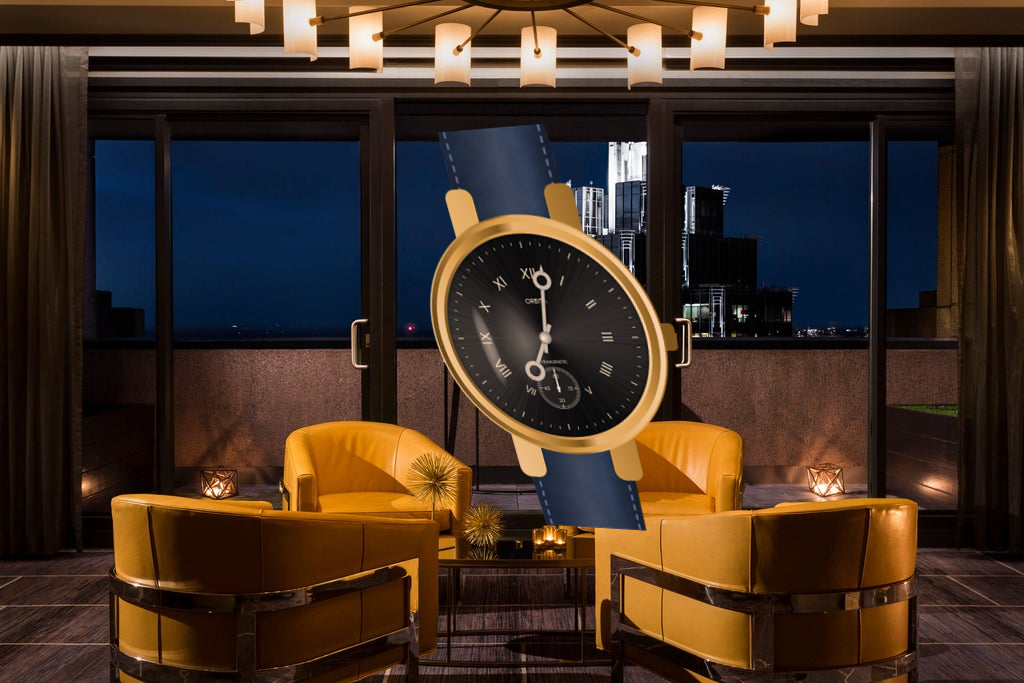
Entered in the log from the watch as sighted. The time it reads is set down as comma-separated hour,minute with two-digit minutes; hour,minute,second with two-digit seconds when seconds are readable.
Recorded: 7,02
